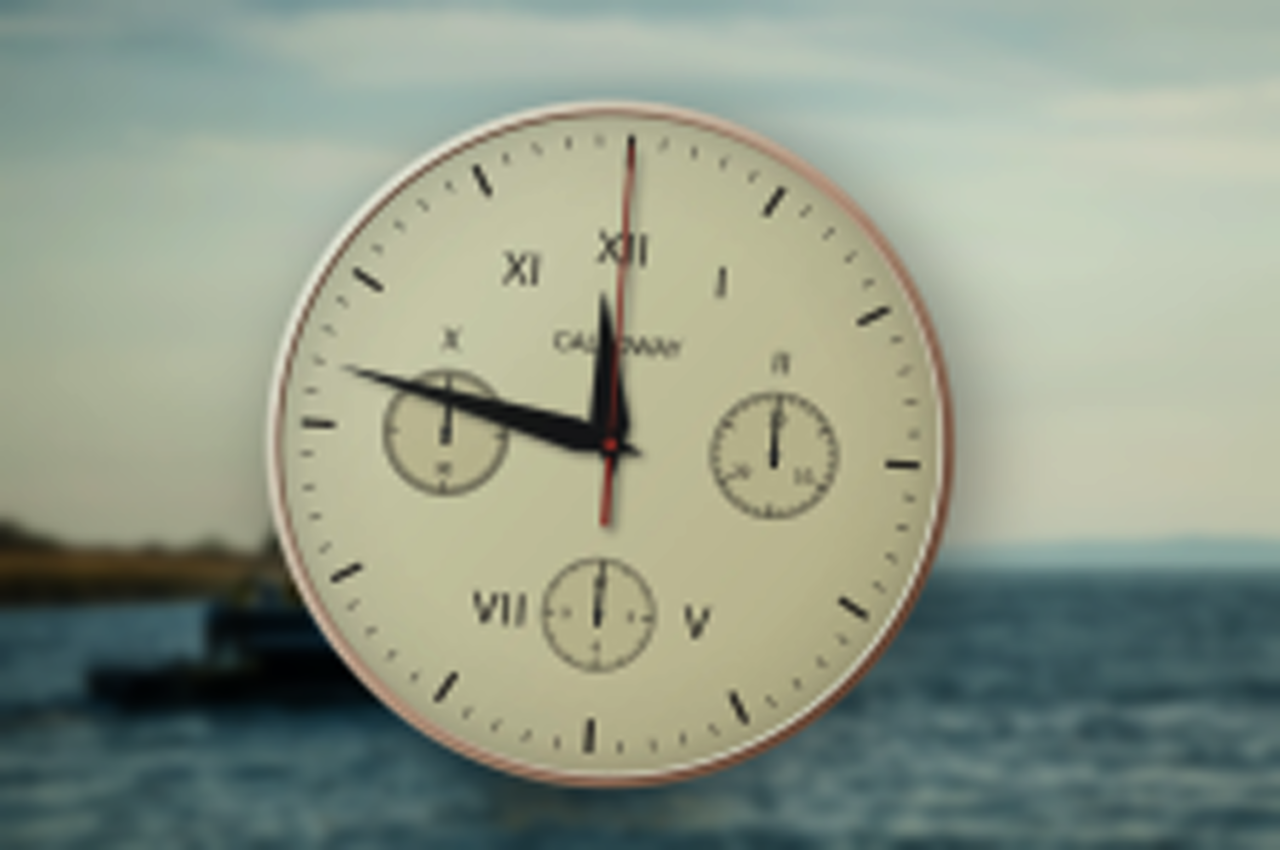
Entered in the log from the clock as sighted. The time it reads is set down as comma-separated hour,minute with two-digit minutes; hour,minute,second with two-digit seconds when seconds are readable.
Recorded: 11,47
